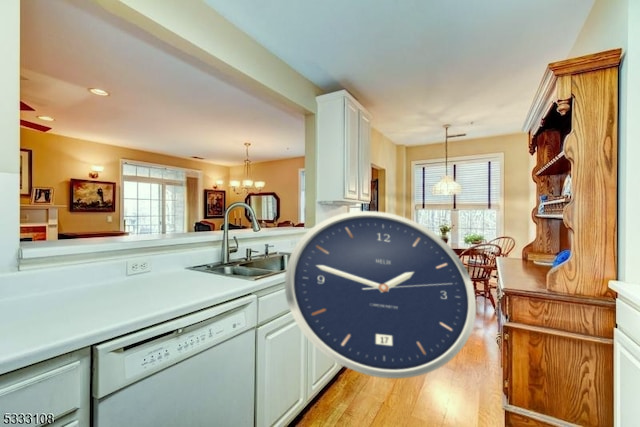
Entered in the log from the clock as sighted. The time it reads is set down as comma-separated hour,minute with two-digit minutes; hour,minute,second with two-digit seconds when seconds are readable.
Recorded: 1,47,13
